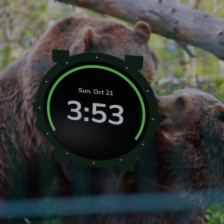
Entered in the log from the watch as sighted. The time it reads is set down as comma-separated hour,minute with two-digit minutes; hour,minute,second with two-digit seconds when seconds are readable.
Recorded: 3,53
